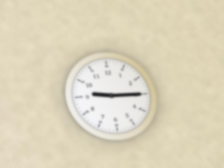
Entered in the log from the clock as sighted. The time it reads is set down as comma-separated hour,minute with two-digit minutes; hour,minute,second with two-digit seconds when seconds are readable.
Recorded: 9,15
